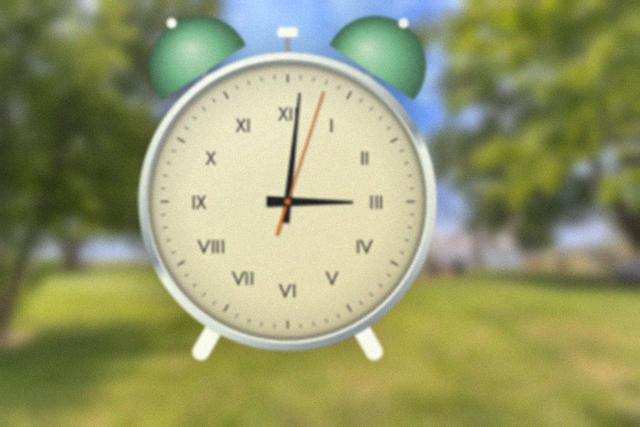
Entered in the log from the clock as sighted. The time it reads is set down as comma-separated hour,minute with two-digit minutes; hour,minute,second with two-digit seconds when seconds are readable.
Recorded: 3,01,03
